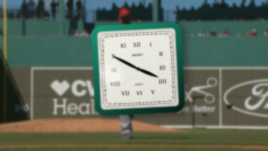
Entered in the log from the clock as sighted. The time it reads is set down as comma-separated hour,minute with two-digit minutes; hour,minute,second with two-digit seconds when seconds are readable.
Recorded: 3,50
